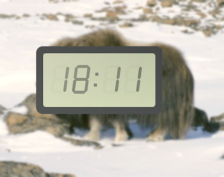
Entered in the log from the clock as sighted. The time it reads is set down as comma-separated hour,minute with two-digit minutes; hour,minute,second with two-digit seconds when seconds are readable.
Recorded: 18,11
